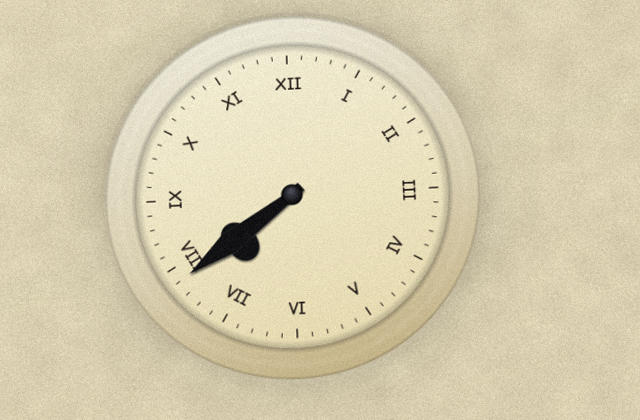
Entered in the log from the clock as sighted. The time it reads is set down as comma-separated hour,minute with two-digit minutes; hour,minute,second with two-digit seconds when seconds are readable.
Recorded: 7,39
